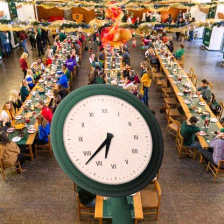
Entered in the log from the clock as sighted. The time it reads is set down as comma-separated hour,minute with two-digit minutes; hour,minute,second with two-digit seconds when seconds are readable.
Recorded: 6,38
